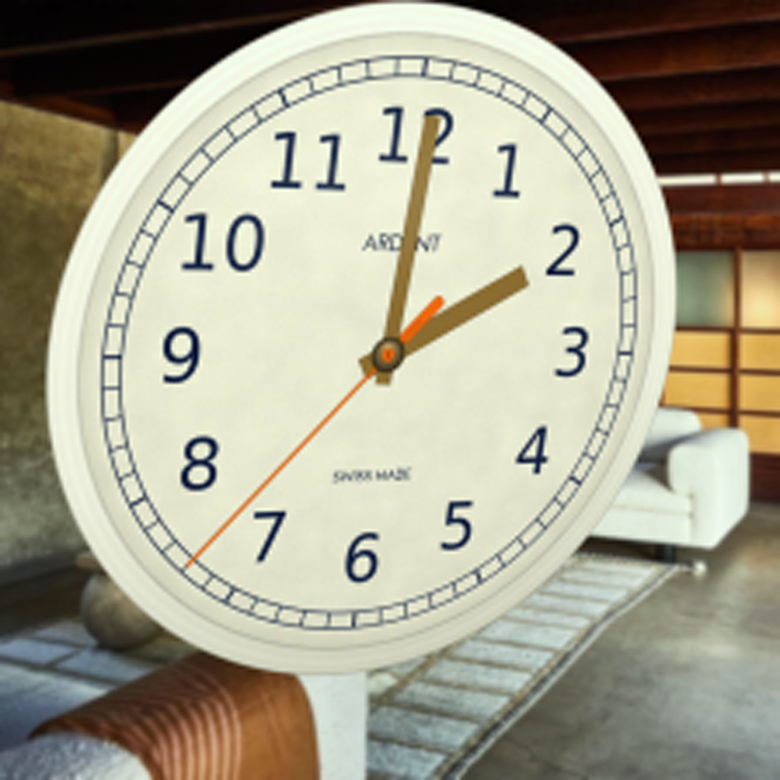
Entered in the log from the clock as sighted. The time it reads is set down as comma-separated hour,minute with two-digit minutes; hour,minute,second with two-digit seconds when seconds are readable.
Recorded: 2,00,37
